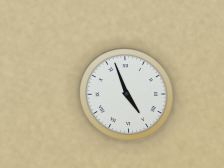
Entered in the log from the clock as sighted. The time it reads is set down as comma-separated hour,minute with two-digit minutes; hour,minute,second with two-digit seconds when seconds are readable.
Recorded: 4,57
